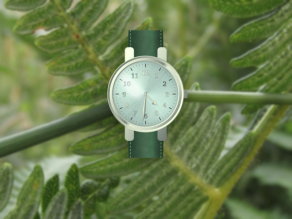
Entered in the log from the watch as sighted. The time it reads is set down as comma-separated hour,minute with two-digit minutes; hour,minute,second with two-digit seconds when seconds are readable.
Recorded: 4,31
